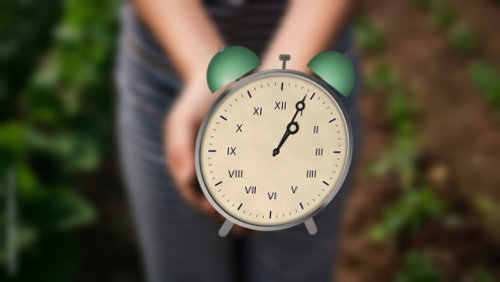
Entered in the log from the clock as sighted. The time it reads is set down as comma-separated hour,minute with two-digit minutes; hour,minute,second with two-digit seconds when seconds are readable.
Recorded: 1,04
